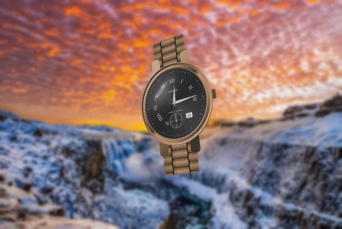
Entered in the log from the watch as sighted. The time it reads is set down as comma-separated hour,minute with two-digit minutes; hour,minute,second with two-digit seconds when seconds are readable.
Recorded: 12,14
